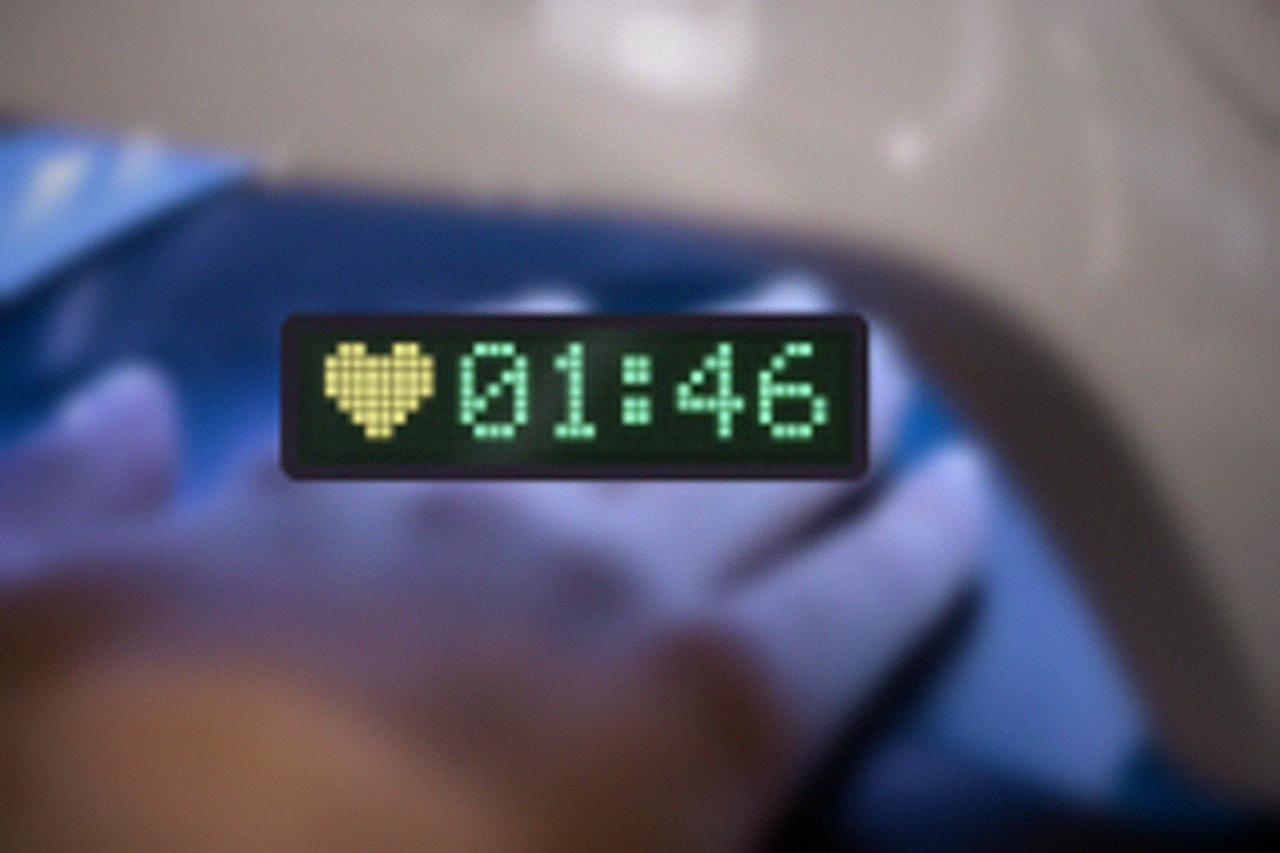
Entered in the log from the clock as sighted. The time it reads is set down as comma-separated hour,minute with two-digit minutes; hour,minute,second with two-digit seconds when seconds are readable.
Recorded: 1,46
